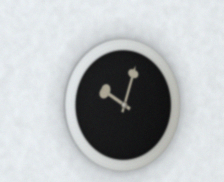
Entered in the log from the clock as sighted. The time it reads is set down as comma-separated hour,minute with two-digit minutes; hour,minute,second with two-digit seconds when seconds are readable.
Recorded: 10,03
